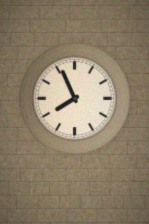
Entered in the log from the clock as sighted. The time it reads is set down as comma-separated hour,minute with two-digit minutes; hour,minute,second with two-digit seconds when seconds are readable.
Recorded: 7,56
